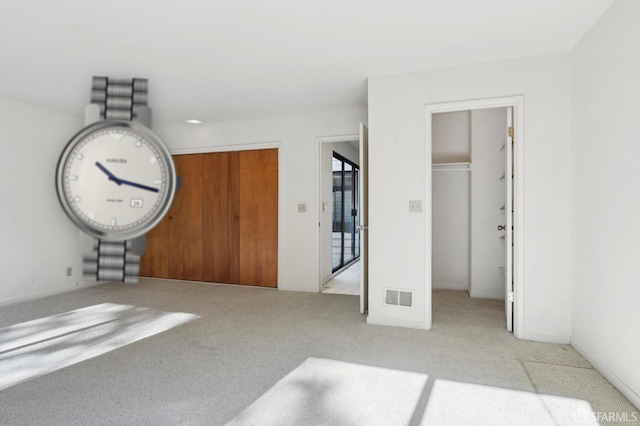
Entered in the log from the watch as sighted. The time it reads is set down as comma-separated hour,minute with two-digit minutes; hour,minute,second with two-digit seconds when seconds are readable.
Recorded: 10,17
